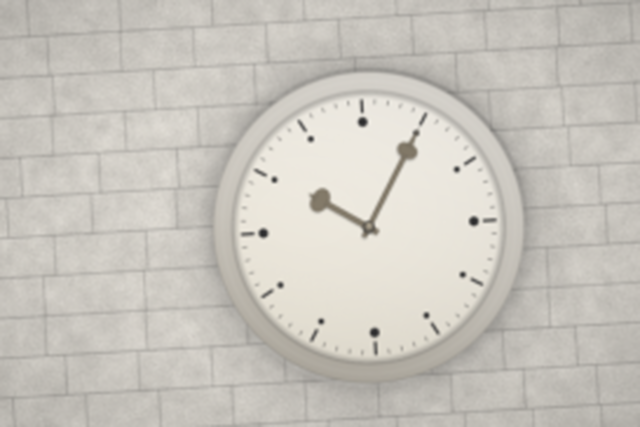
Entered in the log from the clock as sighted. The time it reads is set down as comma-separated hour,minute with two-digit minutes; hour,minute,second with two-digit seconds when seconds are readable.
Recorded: 10,05
